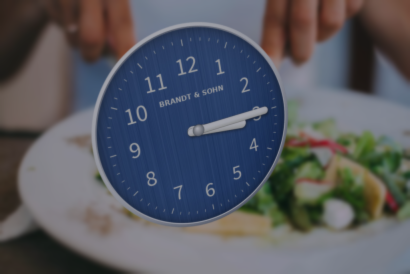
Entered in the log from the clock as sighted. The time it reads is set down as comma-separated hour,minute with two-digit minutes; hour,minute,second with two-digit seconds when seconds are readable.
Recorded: 3,15
